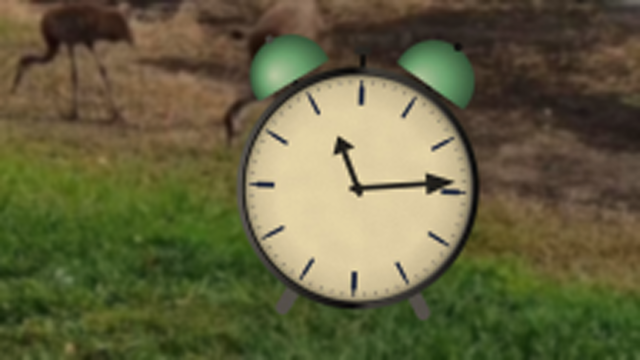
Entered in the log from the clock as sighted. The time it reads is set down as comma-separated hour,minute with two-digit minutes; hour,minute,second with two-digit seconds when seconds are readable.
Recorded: 11,14
